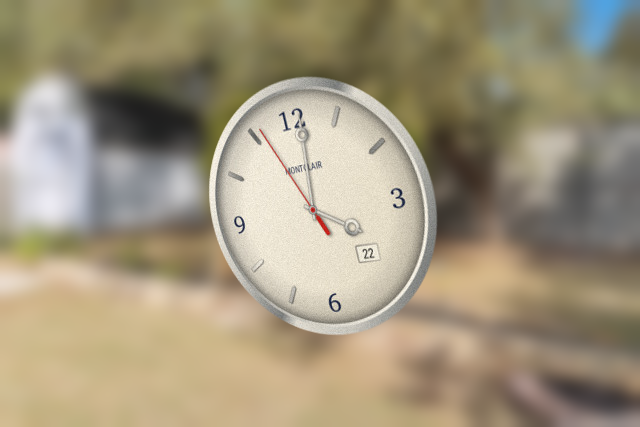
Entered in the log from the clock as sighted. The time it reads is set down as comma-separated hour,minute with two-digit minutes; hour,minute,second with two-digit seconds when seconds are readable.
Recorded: 4,00,56
